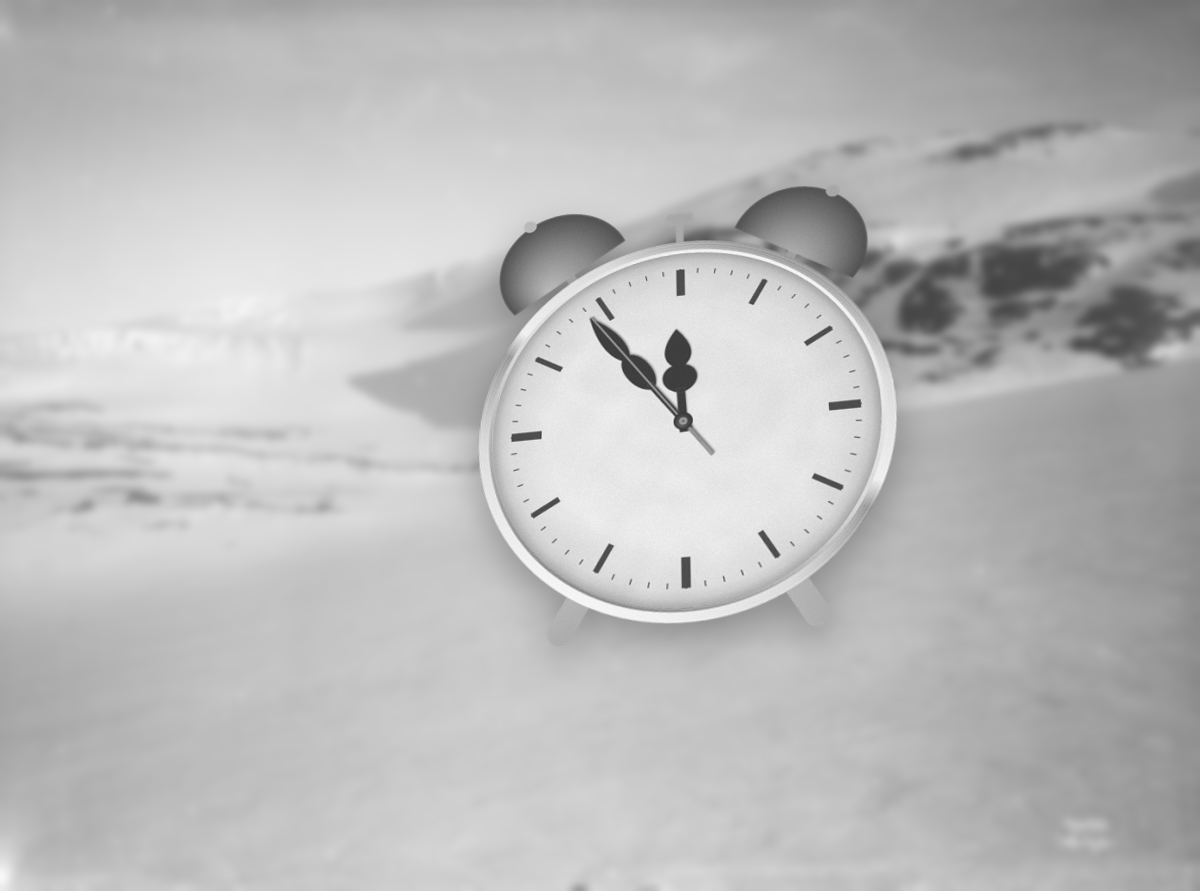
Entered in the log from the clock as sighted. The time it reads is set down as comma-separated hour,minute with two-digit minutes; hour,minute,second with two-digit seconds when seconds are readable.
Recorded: 11,53,54
